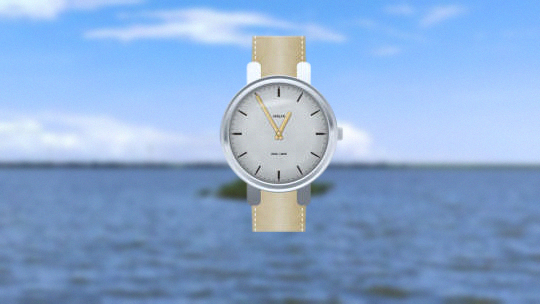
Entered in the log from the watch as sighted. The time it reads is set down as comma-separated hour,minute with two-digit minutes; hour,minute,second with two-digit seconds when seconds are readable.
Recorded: 12,55
